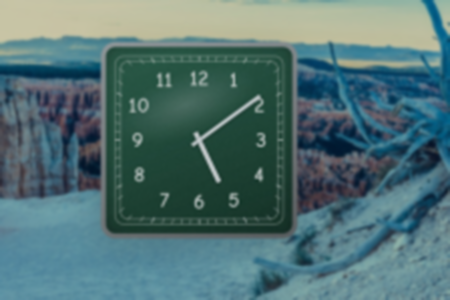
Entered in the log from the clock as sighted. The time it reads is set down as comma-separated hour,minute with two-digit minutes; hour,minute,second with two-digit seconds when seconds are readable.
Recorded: 5,09
